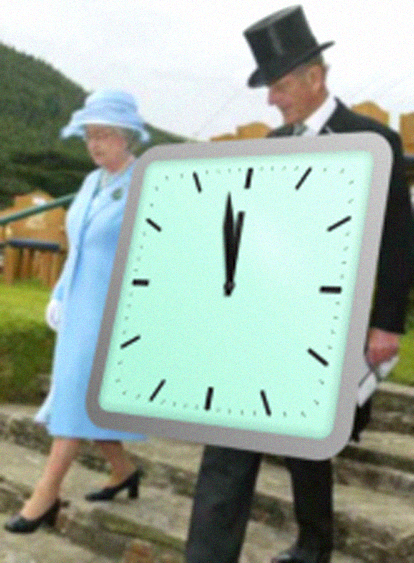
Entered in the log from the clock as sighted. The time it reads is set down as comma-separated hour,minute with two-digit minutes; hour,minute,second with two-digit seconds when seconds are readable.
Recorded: 11,58
